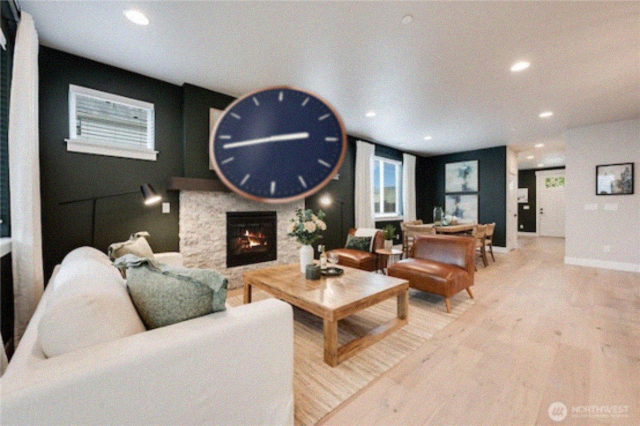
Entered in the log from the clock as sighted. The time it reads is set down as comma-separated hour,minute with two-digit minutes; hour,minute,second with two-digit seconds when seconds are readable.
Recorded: 2,43
